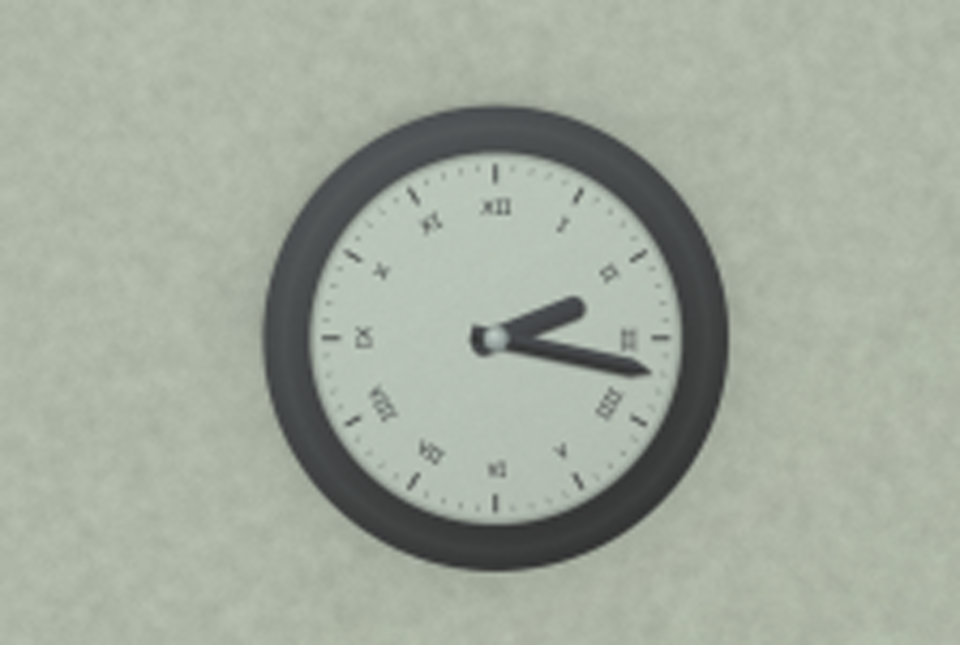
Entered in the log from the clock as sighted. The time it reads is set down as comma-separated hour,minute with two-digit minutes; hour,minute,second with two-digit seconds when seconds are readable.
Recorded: 2,17
